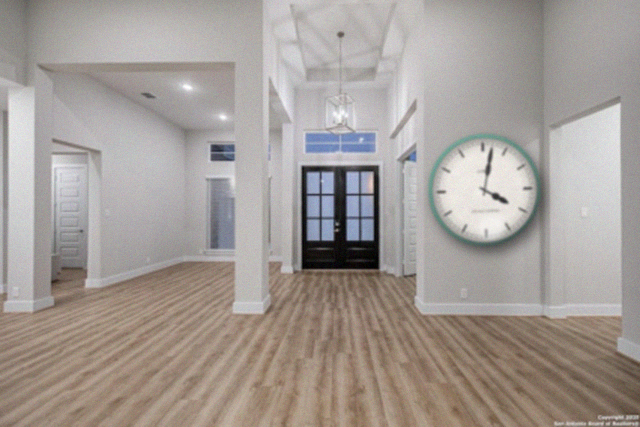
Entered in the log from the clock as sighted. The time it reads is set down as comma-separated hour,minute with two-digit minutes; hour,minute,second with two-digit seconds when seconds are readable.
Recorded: 4,02
